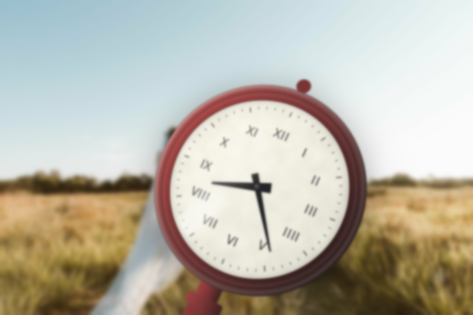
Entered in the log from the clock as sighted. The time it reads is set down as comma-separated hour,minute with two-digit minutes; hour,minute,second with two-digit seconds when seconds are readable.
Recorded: 8,24
